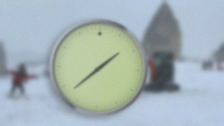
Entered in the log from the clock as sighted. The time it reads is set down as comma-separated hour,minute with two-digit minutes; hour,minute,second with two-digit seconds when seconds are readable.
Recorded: 1,38
